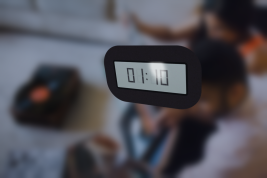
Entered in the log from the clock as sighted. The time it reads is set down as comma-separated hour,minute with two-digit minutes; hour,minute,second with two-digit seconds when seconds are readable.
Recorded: 1,10
